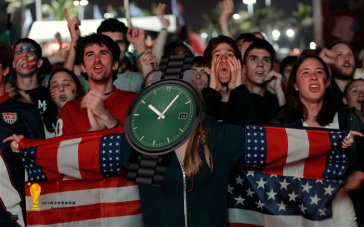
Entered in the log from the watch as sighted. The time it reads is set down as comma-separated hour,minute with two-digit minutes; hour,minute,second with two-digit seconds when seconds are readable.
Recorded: 10,05
